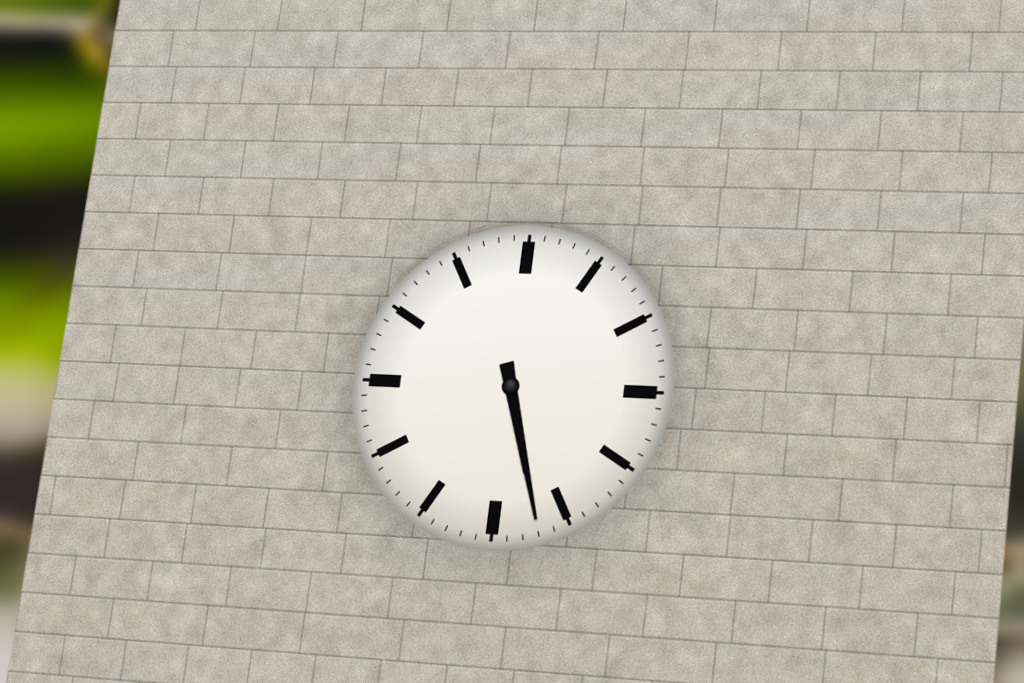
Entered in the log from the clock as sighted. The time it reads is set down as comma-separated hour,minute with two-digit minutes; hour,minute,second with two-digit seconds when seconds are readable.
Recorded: 5,27
